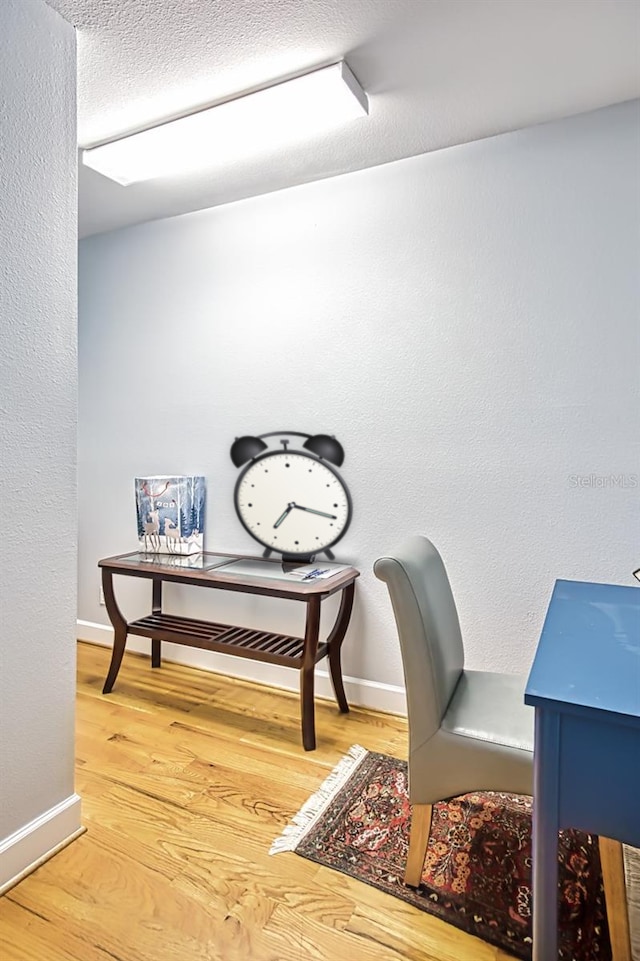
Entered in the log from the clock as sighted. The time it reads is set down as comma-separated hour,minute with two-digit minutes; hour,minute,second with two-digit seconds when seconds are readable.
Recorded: 7,18
